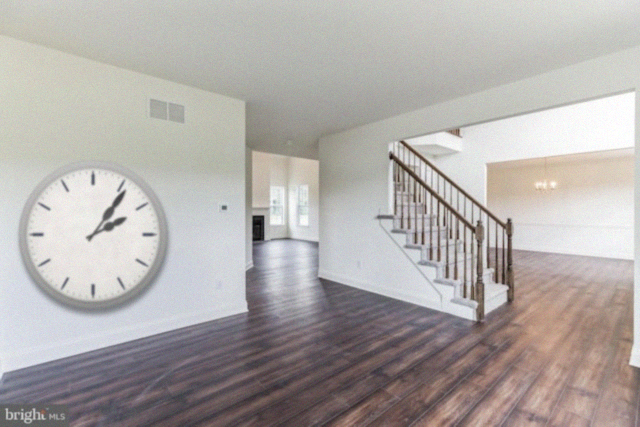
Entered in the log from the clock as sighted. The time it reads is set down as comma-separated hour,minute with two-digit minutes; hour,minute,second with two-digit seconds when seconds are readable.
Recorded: 2,06
